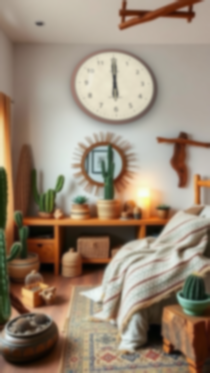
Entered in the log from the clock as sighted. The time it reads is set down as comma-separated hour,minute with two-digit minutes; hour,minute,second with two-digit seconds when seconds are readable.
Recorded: 6,00
